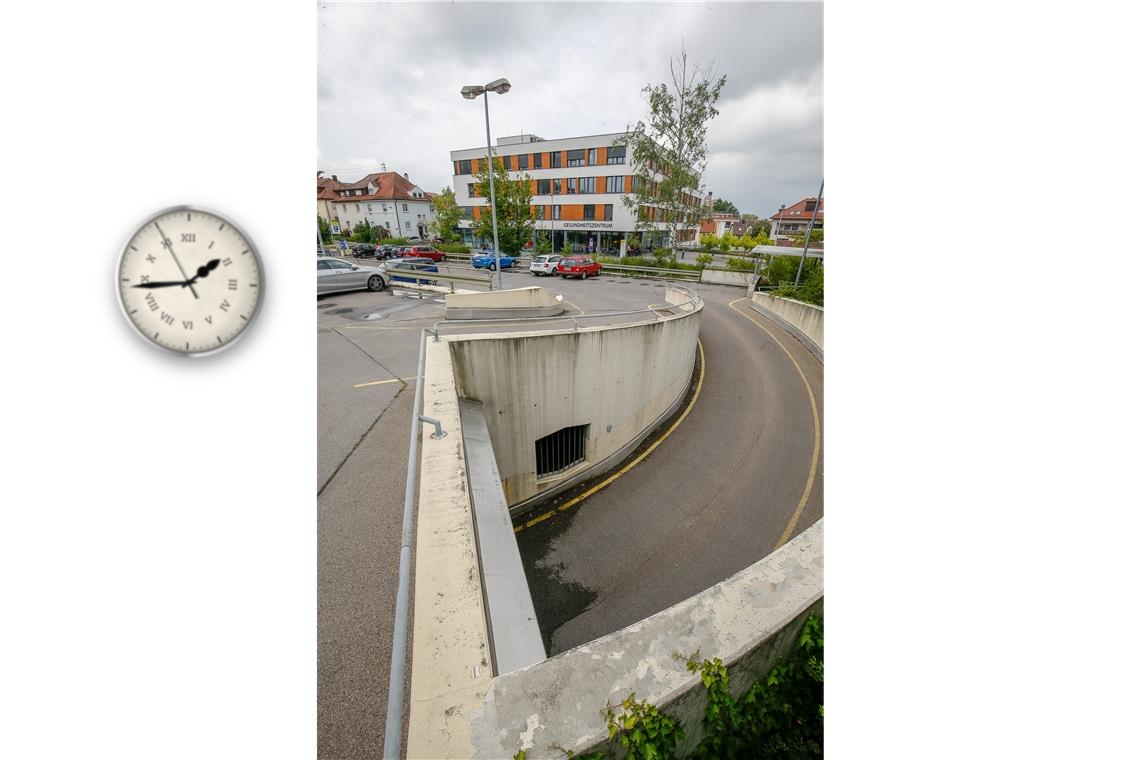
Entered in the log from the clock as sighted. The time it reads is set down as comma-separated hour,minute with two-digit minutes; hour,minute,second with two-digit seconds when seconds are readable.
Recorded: 1,43,55
